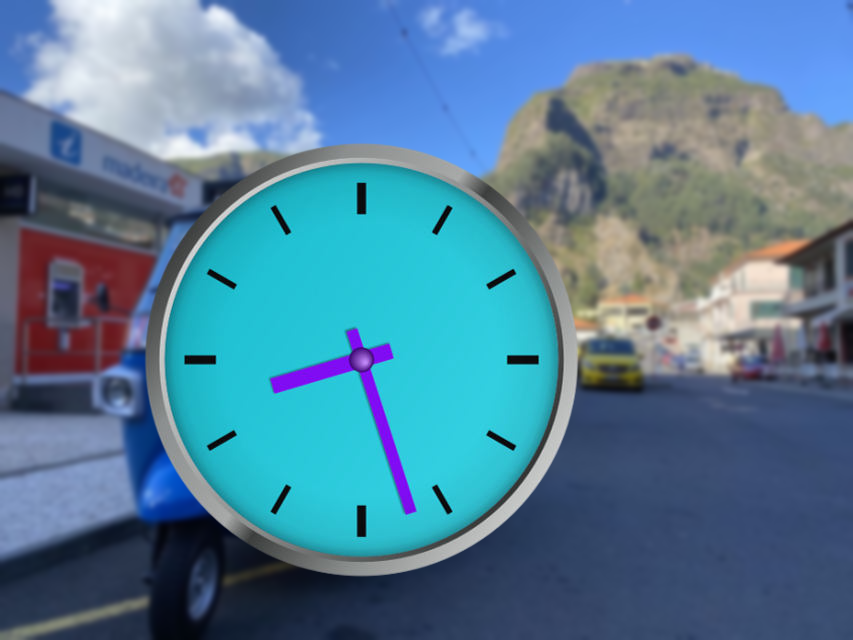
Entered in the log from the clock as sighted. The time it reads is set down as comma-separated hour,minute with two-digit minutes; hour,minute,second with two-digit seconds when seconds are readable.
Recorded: 8,27
